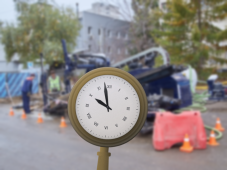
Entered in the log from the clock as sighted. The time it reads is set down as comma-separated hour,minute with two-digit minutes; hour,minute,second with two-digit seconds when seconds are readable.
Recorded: 9,58
